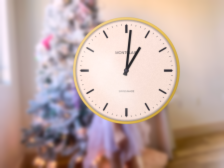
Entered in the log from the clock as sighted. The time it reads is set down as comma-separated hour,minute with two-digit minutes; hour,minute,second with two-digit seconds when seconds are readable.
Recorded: 1,01
